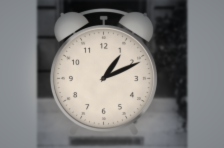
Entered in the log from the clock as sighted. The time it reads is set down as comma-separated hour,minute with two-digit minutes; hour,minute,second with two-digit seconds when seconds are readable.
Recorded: 1,11
